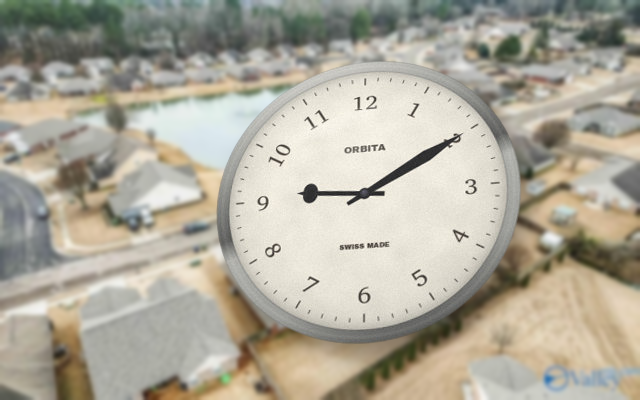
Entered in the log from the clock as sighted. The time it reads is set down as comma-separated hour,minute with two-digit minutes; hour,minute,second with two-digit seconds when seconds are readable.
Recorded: 9,10
